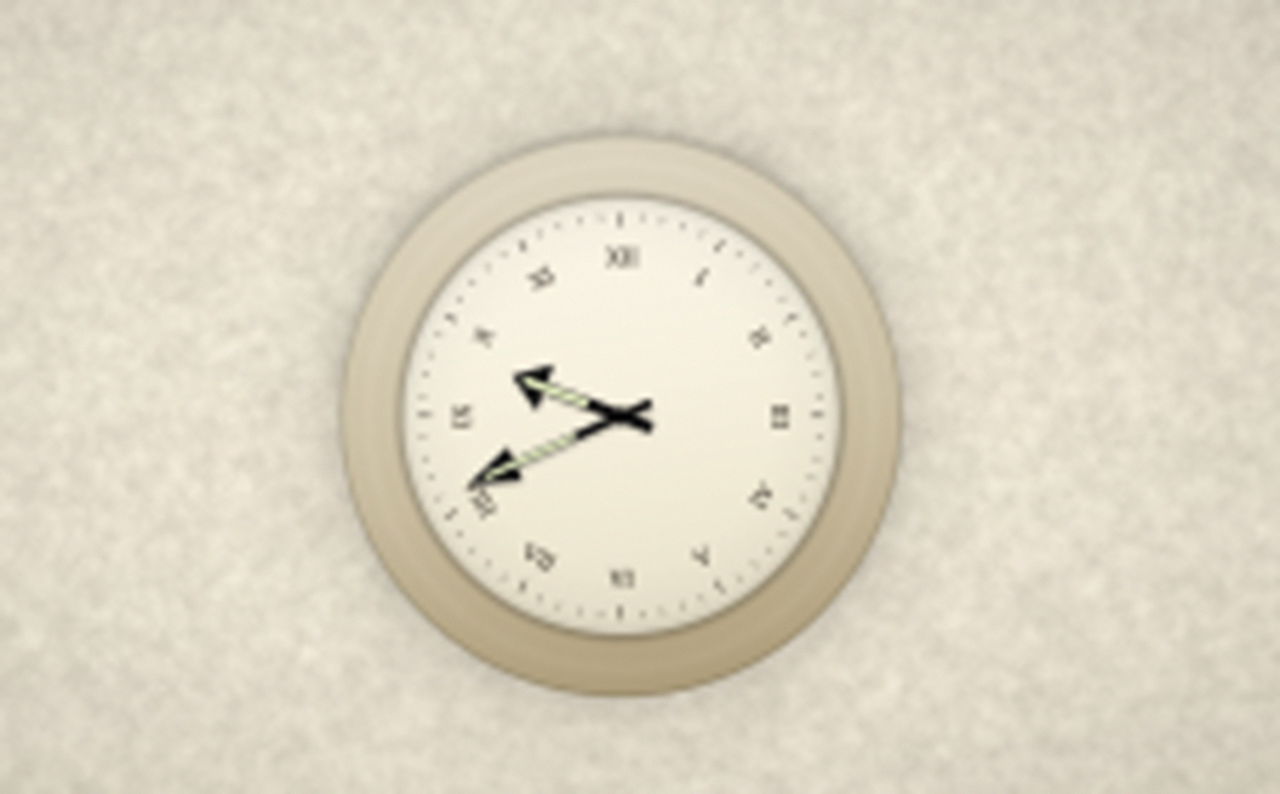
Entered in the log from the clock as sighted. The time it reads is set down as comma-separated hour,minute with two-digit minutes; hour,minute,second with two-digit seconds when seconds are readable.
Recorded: 9,41
